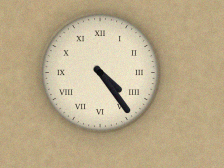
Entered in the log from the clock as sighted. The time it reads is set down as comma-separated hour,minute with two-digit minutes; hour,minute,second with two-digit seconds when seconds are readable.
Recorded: 4,24
